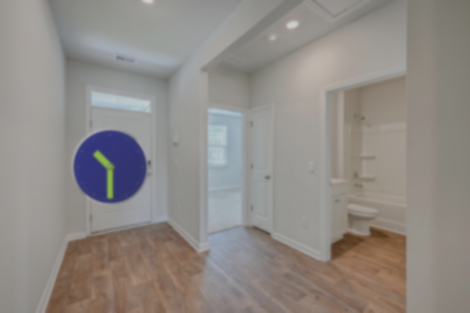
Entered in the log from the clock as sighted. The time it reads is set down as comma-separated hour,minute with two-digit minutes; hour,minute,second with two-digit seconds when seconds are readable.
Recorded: 10,30
